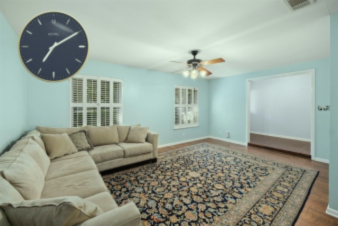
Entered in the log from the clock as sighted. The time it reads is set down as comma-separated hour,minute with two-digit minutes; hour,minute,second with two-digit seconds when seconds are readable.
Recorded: 7,10
